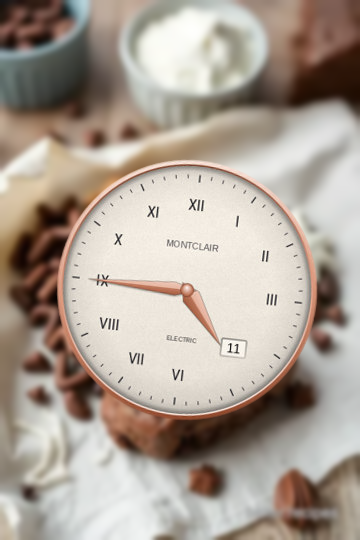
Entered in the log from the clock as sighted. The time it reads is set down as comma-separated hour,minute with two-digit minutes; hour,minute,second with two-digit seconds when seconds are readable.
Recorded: 4,45
